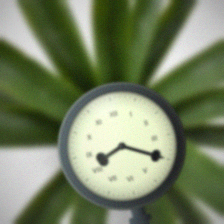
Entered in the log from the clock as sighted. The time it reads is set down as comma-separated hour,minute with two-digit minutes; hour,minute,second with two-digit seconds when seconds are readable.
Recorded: 8,20
